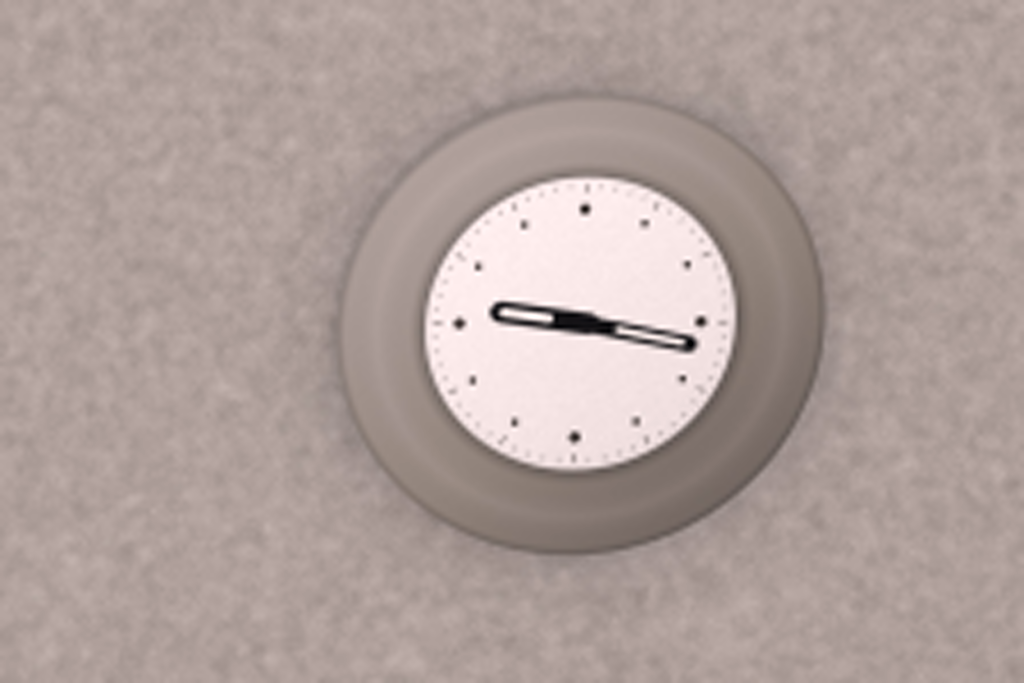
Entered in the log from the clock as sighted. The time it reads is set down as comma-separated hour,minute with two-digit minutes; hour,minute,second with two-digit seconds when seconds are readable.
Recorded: 9,17
